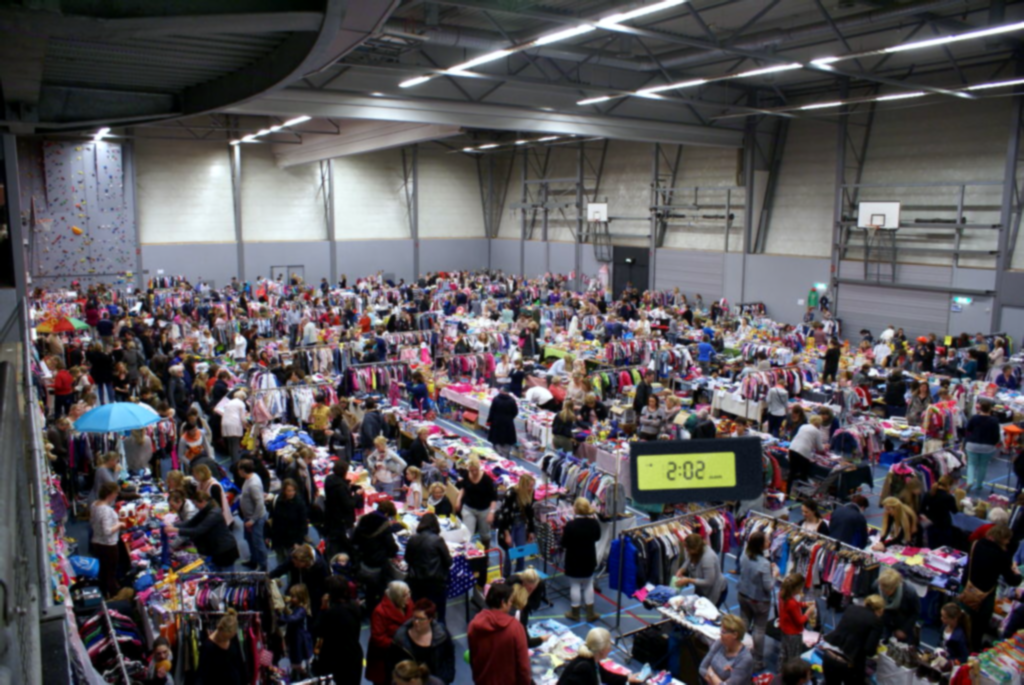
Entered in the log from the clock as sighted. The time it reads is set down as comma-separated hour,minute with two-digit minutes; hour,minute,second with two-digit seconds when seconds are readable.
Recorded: 2,02
